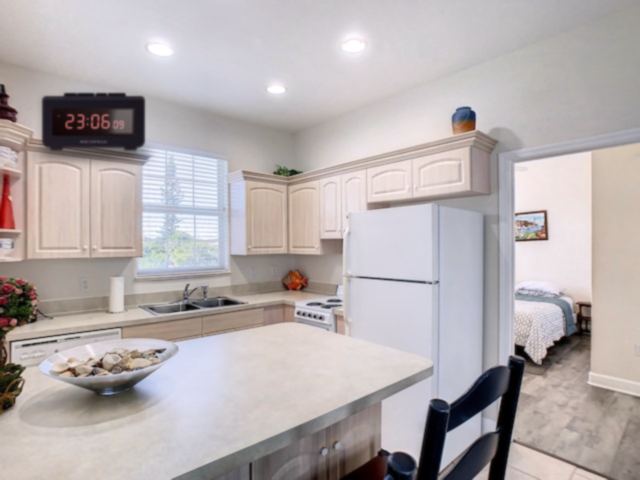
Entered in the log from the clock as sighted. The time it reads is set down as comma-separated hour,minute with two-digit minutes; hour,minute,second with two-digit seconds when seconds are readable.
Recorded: 23,06
